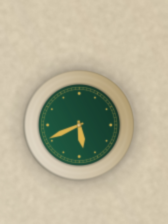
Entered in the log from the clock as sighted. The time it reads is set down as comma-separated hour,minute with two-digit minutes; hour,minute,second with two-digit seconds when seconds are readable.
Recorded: 5,41
